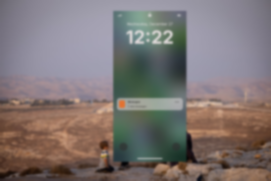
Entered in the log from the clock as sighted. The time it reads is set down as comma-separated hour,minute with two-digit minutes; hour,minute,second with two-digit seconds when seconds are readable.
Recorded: 12,22
